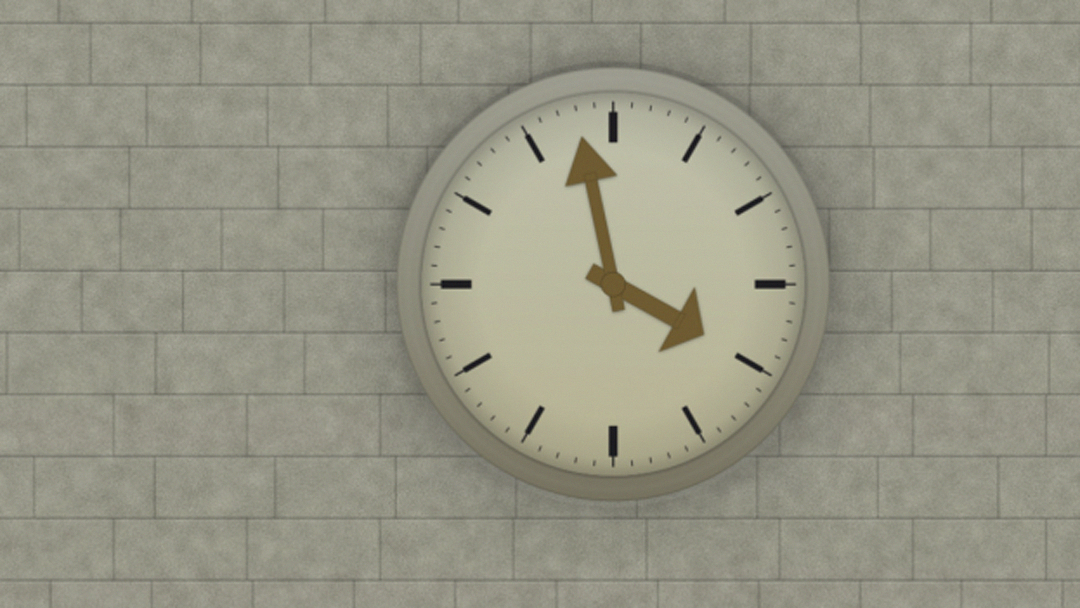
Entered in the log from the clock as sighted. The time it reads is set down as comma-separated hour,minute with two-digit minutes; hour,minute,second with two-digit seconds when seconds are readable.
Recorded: 3,58
